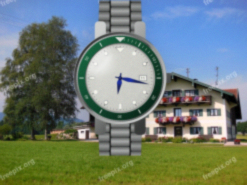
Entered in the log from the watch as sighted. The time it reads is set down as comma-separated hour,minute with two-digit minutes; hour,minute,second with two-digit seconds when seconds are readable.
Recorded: 6,17
